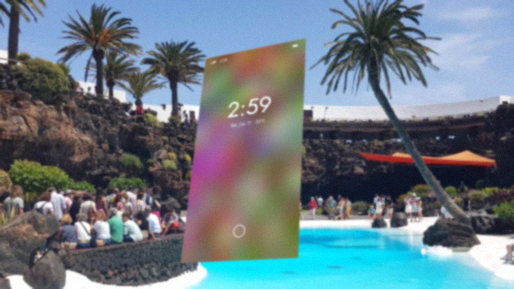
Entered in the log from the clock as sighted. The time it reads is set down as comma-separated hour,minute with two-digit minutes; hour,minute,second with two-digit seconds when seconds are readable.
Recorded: 2,59
